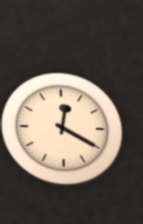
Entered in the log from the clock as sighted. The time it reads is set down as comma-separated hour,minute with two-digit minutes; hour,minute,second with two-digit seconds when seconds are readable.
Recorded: 12,20
